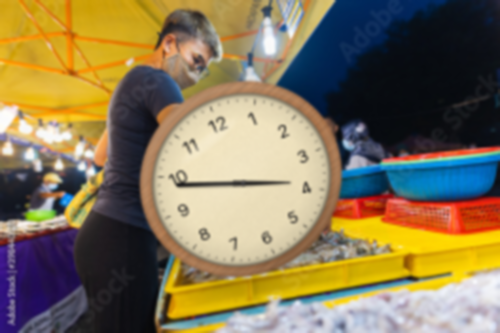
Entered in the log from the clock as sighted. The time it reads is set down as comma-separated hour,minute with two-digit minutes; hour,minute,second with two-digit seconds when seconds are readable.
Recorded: 3,49
